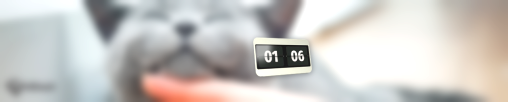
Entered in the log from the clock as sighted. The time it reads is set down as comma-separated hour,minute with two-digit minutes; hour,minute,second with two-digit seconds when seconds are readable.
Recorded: 1,06
